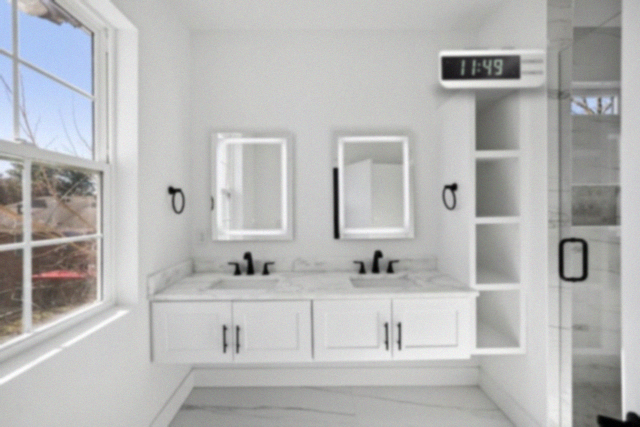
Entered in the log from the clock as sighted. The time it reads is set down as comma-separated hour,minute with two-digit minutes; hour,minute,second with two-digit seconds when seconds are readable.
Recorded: 11,49
